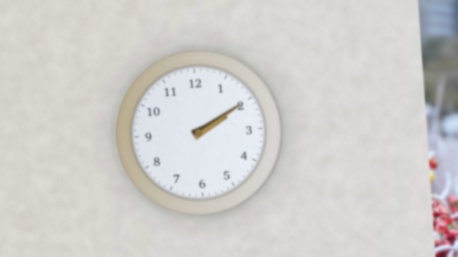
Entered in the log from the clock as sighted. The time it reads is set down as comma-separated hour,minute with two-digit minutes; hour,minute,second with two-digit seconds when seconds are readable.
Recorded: 2,10
